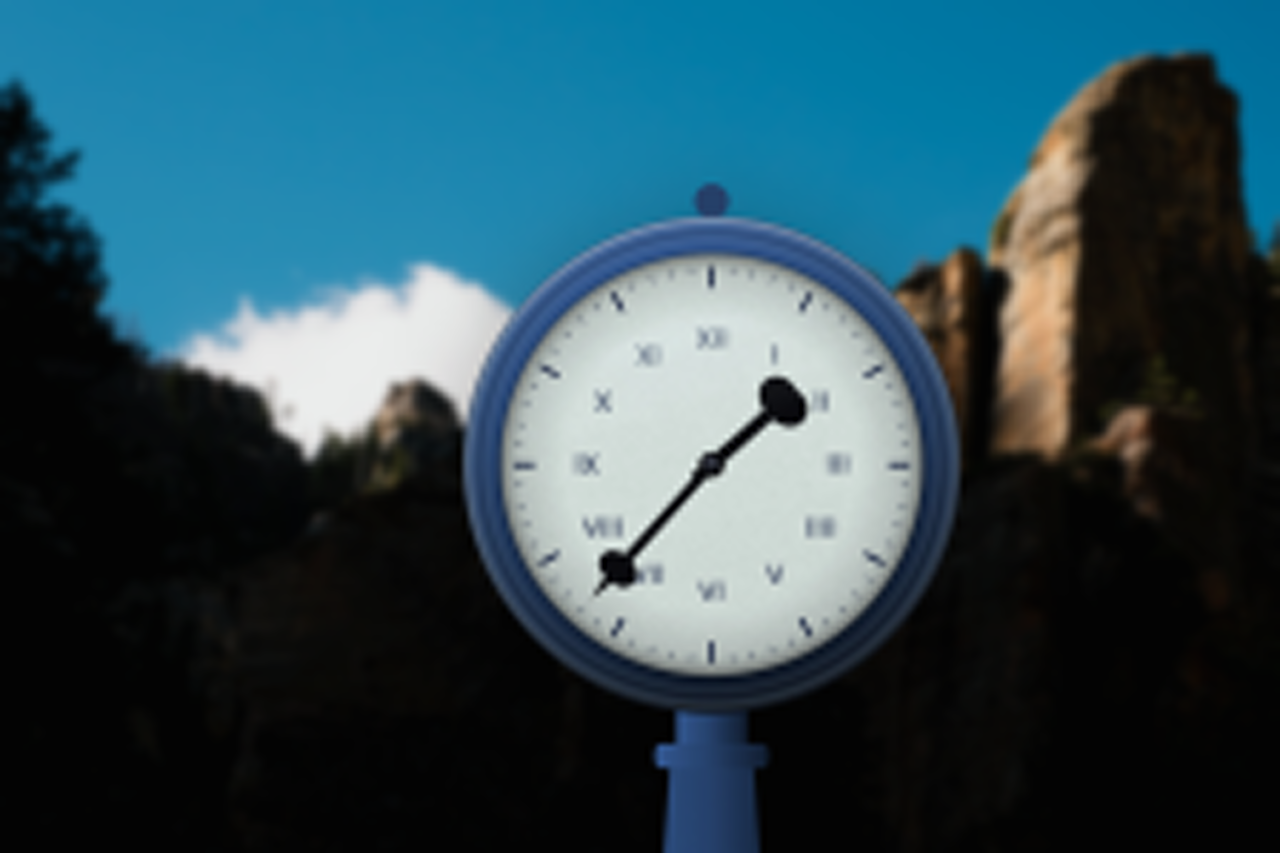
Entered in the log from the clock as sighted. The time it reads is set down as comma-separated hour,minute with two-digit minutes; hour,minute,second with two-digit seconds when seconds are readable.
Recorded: 1,37
